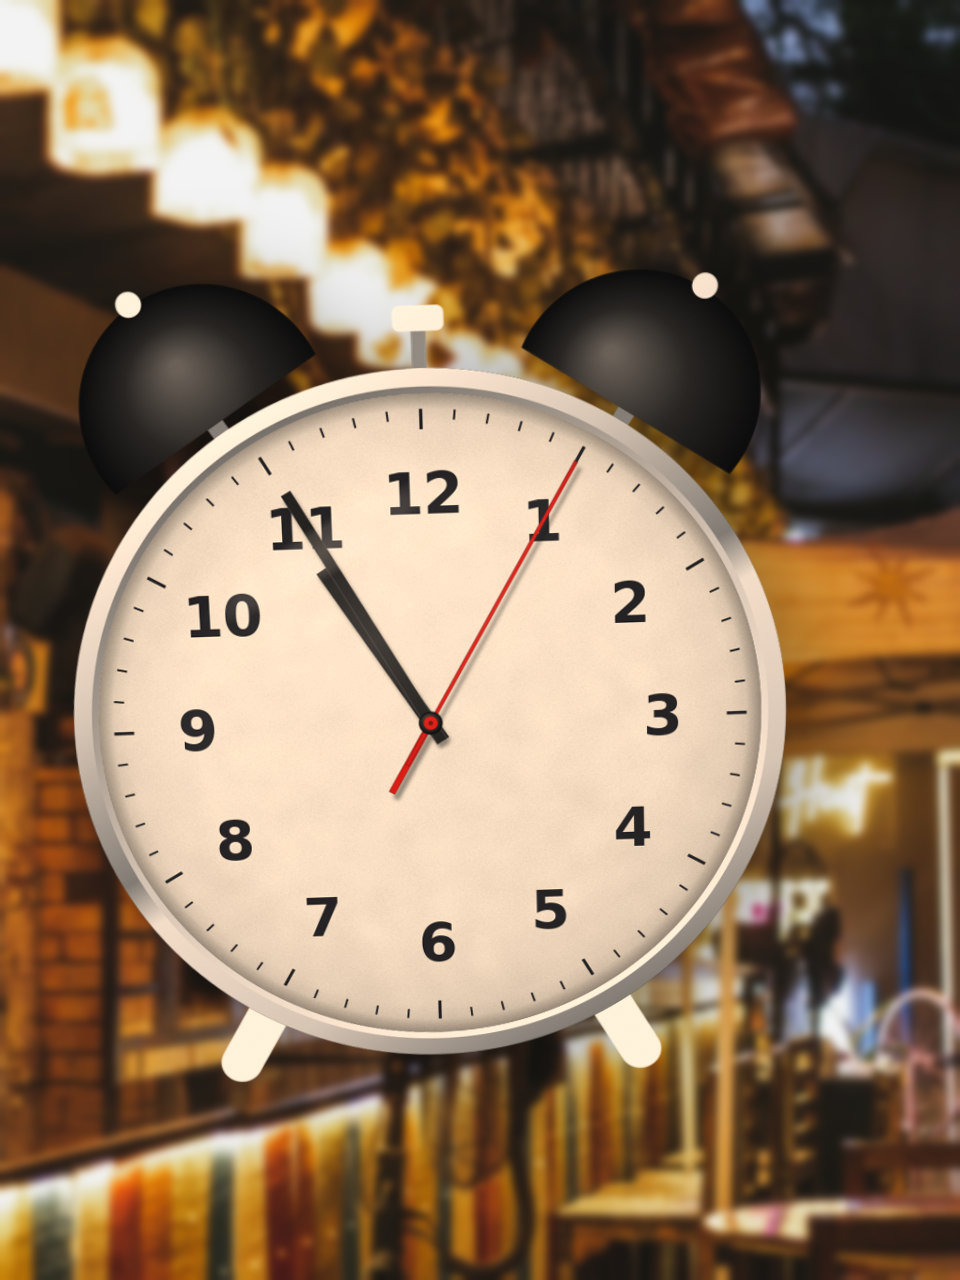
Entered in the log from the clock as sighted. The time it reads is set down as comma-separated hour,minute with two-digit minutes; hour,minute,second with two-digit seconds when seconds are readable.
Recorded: 10,55,05
